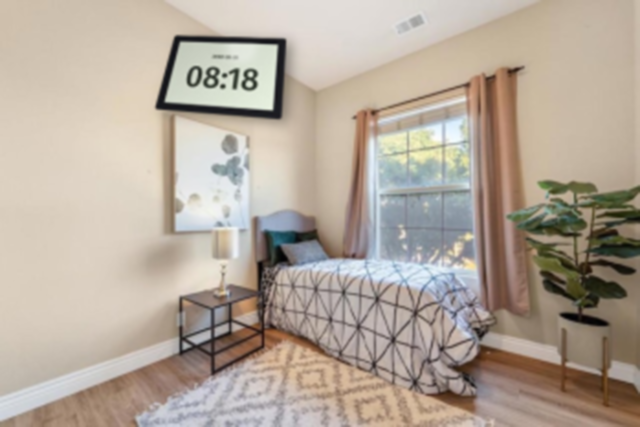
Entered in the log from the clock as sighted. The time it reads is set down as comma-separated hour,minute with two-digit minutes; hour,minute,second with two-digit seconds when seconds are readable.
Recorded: 8,18
